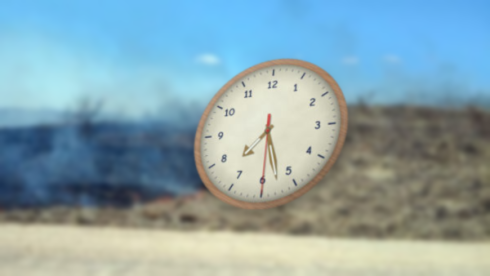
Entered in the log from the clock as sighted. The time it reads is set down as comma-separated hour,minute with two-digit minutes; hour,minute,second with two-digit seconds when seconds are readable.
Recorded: 7,27,30
